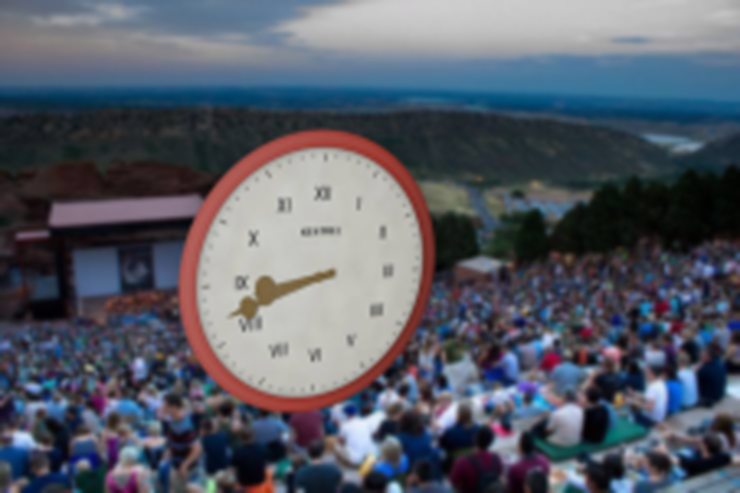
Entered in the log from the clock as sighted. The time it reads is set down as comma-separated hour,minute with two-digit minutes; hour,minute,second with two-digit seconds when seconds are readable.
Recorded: 8,42
